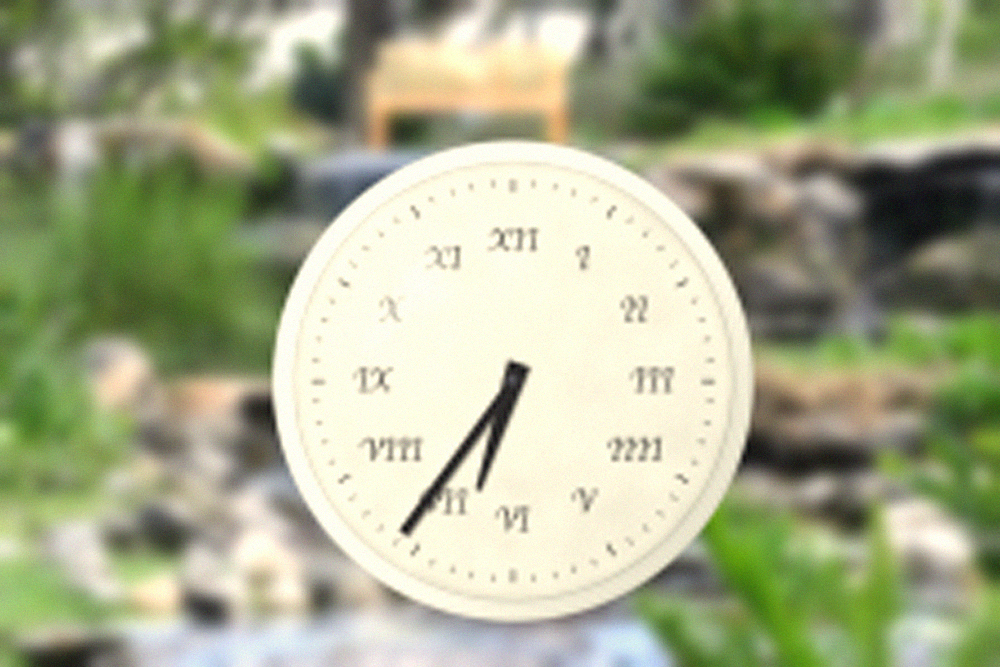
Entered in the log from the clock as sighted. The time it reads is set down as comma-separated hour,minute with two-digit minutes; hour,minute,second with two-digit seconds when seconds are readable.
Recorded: 6,36
